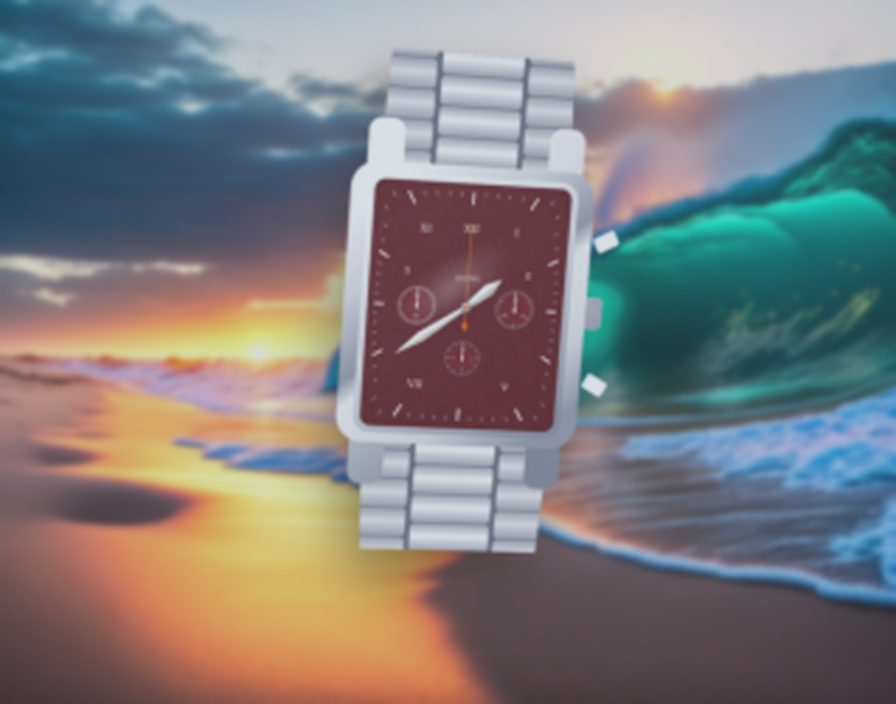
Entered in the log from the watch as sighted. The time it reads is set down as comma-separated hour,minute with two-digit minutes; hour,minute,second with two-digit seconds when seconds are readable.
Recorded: 1,39
